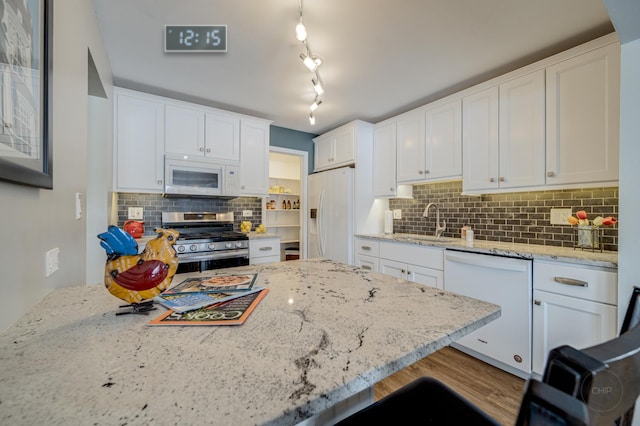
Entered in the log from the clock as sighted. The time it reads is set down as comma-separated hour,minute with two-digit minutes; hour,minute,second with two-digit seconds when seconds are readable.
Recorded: 12,15
